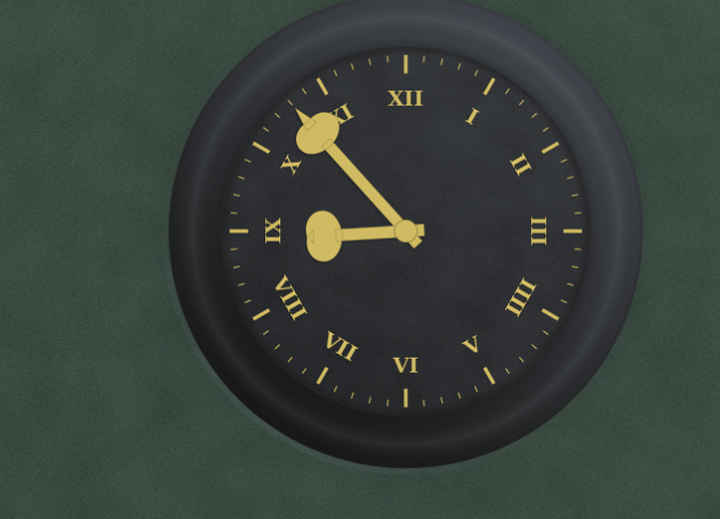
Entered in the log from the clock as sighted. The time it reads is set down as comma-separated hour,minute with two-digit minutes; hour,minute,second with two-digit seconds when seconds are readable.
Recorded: 8,53
